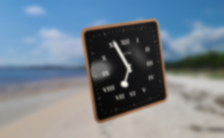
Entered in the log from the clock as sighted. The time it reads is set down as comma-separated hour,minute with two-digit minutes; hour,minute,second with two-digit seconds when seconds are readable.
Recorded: 6,56
